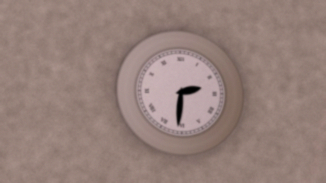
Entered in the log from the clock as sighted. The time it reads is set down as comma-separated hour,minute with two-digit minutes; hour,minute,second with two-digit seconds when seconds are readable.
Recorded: 2,31
